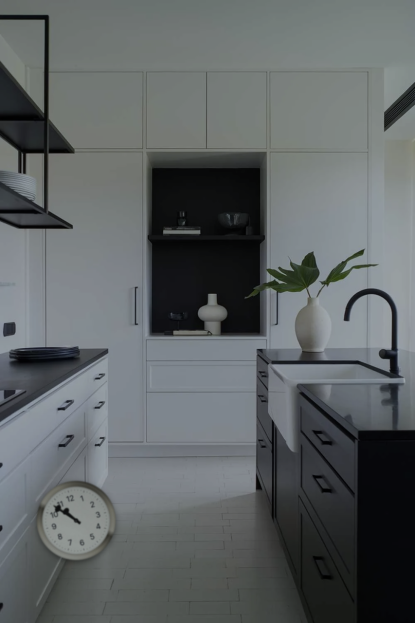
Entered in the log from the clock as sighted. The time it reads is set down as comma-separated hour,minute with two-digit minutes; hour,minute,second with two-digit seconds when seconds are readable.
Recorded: 10,53
